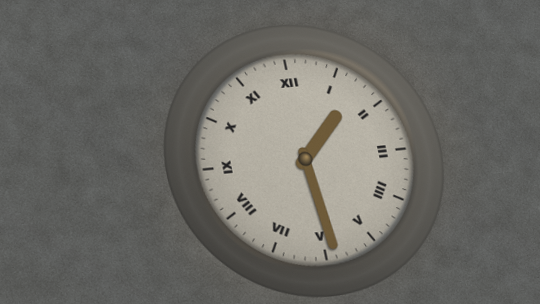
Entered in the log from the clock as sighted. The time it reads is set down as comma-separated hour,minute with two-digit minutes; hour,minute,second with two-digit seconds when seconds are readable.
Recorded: 1,29
